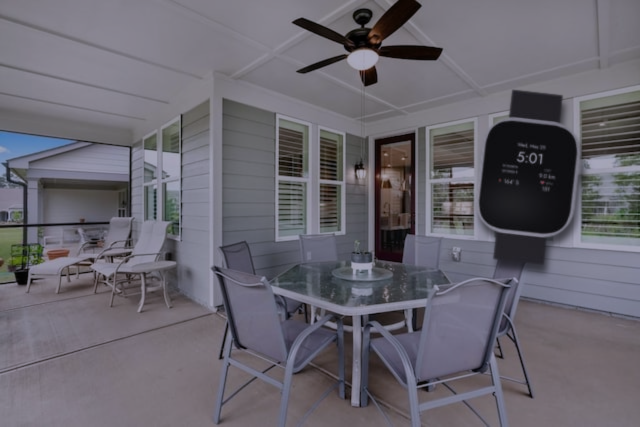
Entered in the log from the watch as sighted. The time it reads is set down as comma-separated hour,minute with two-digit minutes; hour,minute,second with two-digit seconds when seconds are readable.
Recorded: 5,01
